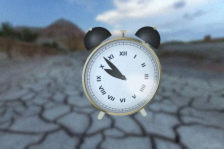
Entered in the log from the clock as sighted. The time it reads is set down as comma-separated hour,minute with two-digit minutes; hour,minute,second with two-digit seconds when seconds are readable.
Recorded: 9,53
